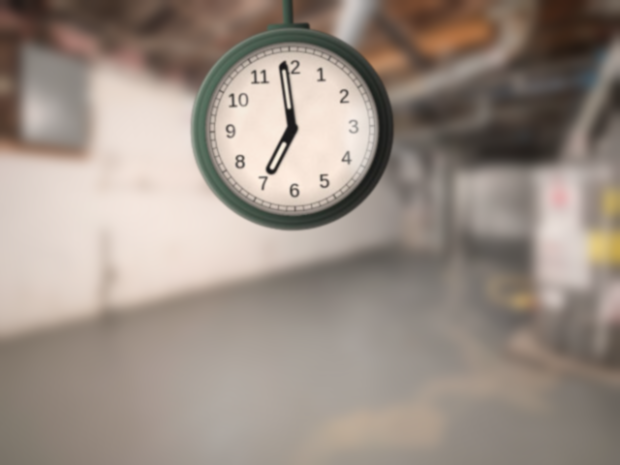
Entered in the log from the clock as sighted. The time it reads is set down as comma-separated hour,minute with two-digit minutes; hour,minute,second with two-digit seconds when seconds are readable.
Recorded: 6,59
